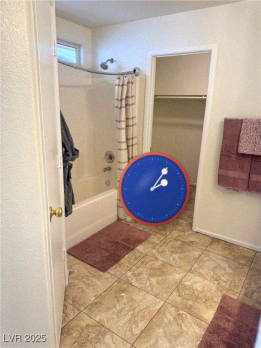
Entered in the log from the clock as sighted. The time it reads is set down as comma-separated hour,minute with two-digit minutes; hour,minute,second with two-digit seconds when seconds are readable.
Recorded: 2,06
